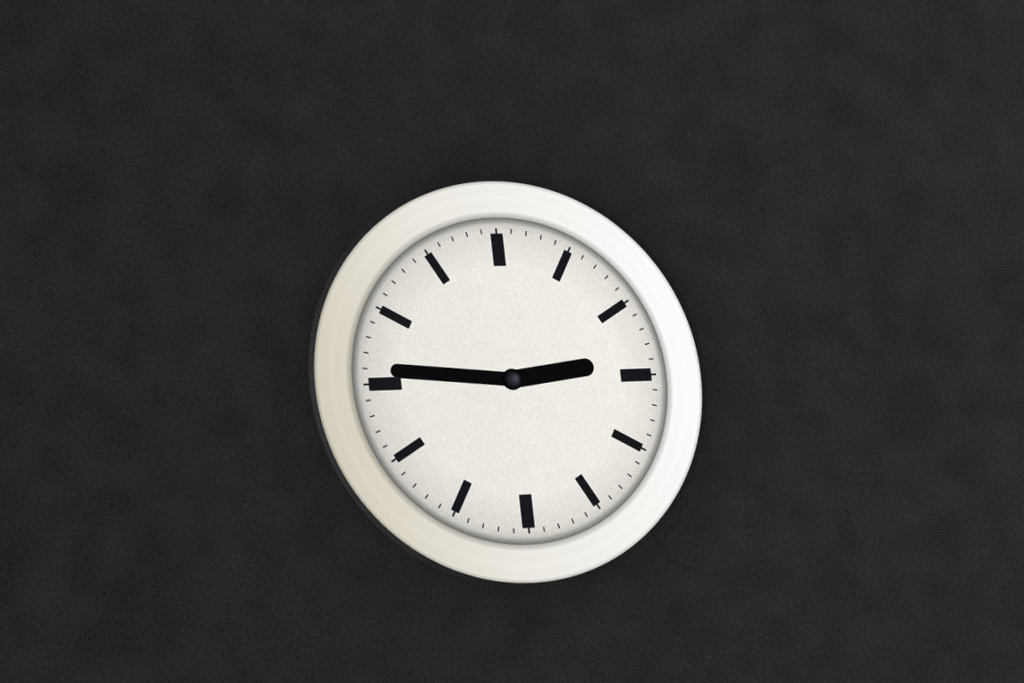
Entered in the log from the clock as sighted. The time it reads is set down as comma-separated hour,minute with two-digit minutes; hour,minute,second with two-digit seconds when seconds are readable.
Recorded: 2,46
